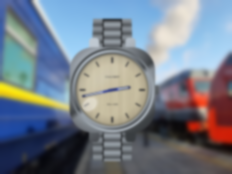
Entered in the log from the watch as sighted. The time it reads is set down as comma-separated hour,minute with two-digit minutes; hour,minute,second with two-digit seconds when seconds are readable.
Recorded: 2,43
